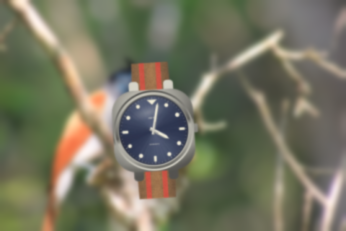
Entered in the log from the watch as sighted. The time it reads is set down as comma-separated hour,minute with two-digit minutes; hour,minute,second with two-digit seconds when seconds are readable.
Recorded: 4,02
